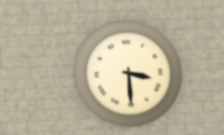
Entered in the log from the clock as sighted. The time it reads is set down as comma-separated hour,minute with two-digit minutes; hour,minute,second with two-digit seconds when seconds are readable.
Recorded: 3,30
